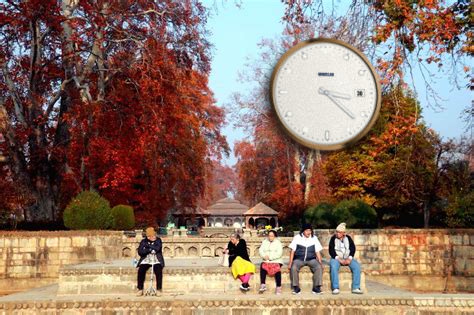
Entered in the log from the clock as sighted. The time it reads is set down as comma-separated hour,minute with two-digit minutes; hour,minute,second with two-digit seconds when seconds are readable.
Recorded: 3,22
